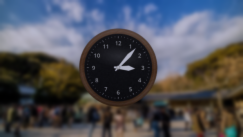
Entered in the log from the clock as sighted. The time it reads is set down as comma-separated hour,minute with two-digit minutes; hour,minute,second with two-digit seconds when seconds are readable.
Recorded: 3,07
